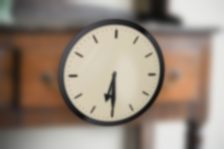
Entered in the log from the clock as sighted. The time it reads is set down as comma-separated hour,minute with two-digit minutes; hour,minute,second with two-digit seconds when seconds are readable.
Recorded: 6,30
